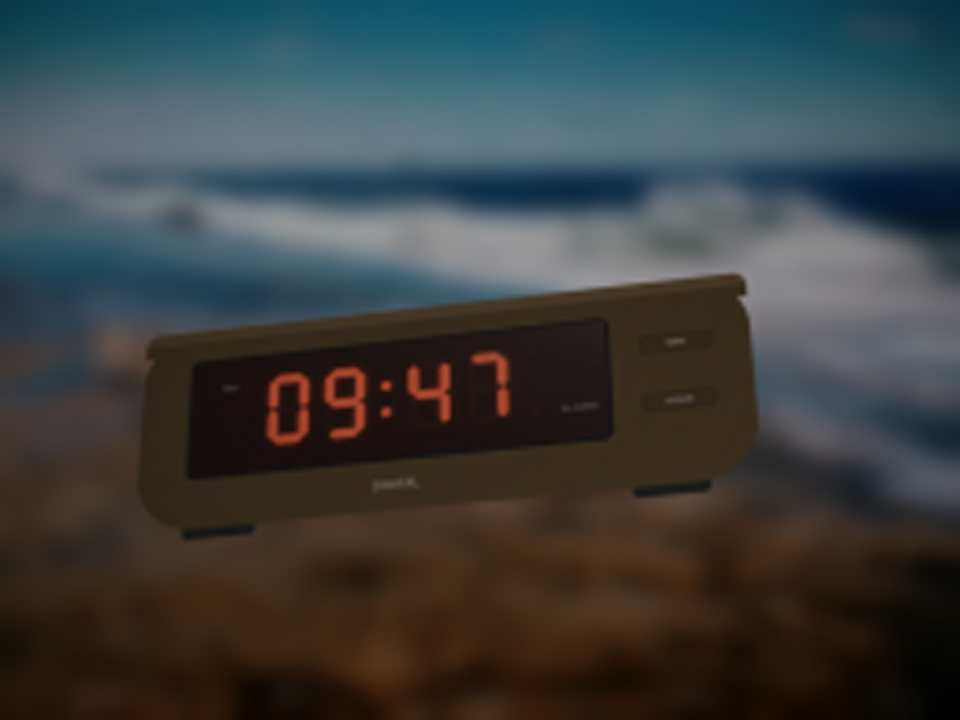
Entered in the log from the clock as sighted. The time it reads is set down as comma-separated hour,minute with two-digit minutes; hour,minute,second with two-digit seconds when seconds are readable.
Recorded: 9,47
